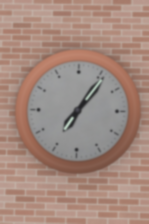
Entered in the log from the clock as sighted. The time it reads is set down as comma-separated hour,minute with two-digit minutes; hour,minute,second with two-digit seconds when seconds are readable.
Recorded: 7,06
